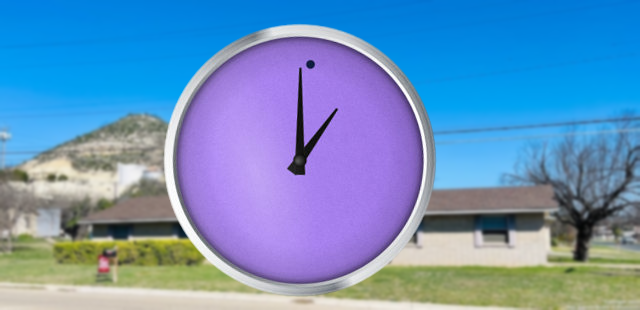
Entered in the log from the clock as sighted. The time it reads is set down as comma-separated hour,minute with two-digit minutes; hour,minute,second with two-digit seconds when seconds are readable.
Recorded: 12,59
